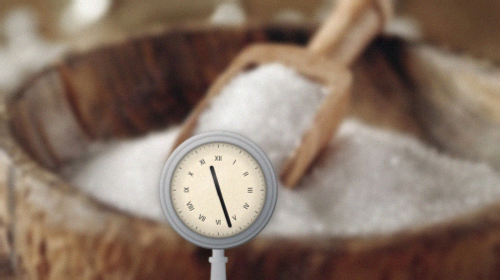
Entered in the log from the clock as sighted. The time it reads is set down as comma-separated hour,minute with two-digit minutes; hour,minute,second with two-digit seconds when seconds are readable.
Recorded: 11,27
